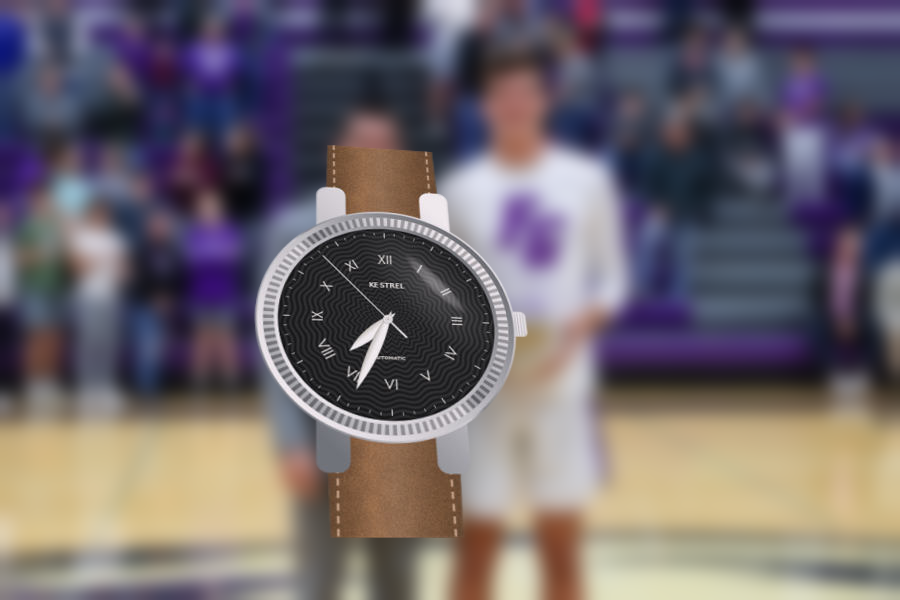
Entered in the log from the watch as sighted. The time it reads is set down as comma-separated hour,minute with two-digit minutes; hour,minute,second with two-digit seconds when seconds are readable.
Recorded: 7,33,53
